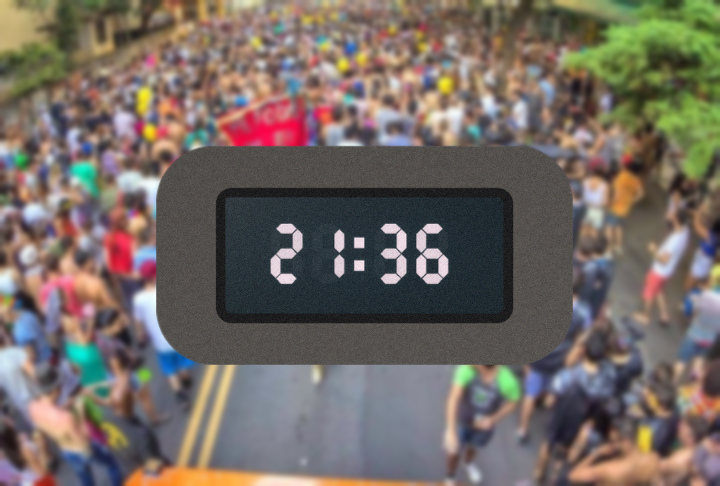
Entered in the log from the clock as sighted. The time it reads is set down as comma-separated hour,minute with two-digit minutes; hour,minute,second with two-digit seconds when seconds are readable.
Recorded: 21,36
